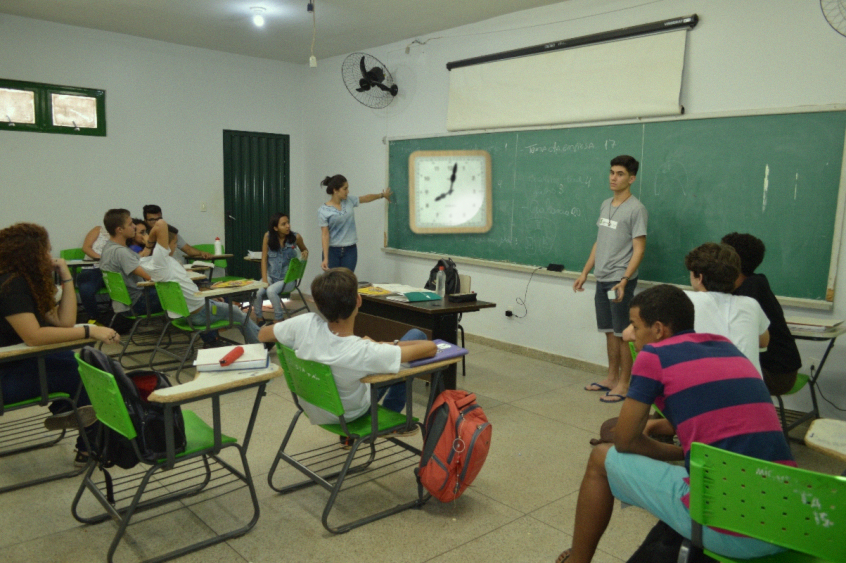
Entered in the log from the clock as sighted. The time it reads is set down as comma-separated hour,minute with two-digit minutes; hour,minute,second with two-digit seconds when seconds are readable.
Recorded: 8,02
